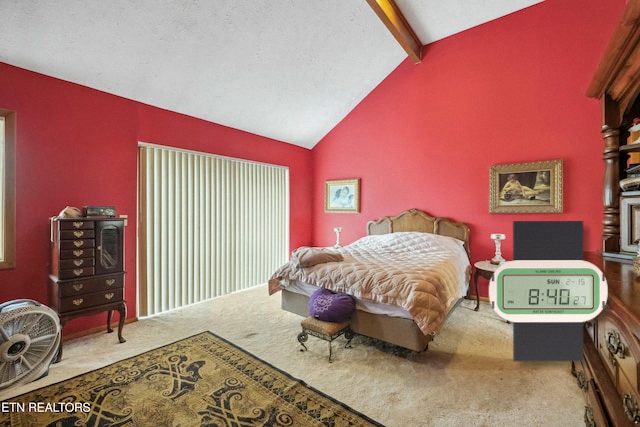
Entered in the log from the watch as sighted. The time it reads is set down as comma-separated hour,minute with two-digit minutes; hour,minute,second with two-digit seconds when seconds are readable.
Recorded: 8,40
